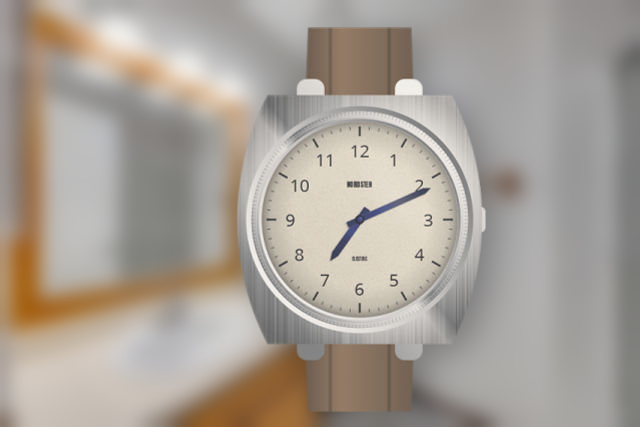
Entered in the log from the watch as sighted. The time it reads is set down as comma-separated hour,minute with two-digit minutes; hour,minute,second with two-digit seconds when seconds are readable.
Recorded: 7,11
